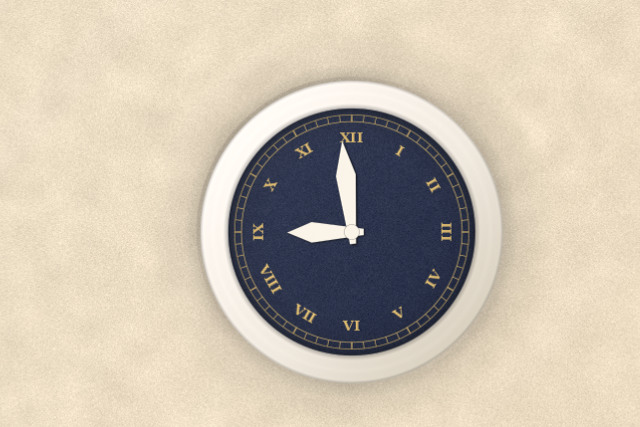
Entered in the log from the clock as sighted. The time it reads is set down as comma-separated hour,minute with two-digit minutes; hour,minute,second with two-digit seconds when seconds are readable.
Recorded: 8,59
